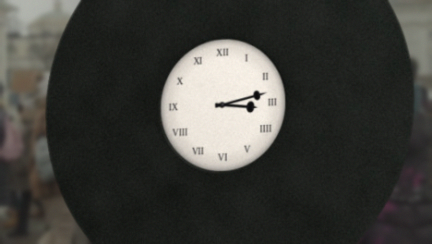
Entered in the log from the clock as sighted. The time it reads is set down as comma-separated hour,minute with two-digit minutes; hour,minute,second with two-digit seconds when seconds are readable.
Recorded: 3,13
